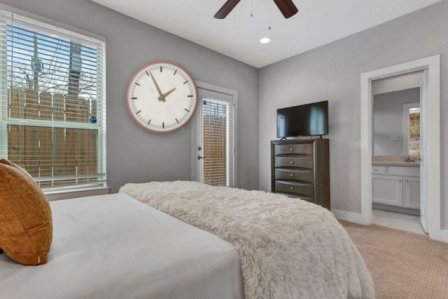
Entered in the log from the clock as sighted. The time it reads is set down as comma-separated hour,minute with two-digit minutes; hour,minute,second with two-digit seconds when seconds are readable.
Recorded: 1,56
